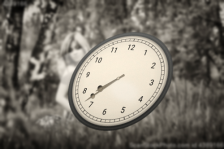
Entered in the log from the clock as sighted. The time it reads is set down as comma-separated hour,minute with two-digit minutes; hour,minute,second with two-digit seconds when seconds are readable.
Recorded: 7,37
